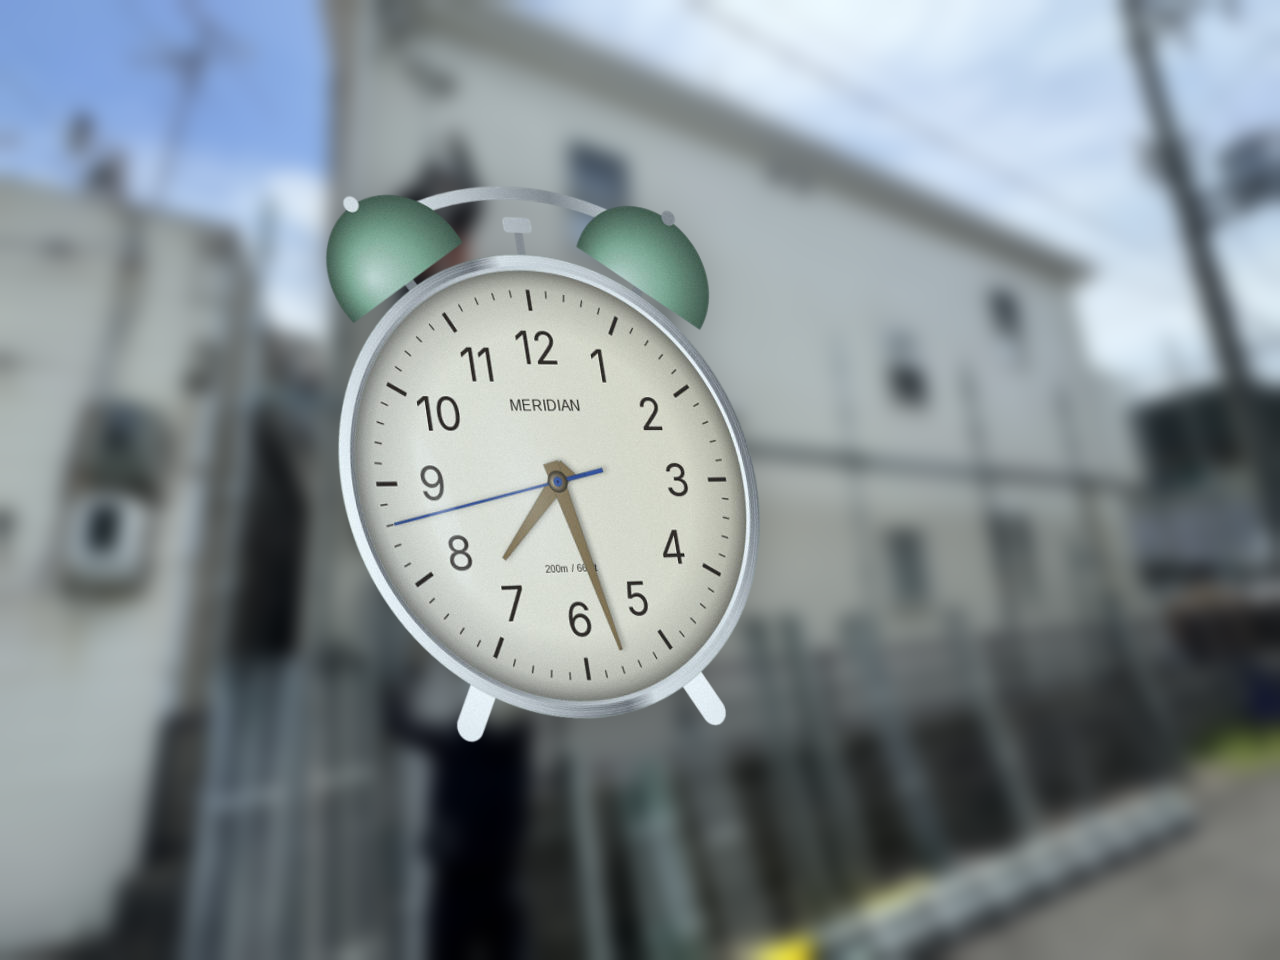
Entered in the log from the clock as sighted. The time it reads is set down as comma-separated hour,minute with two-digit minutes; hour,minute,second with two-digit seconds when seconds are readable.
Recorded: 7,27,43
